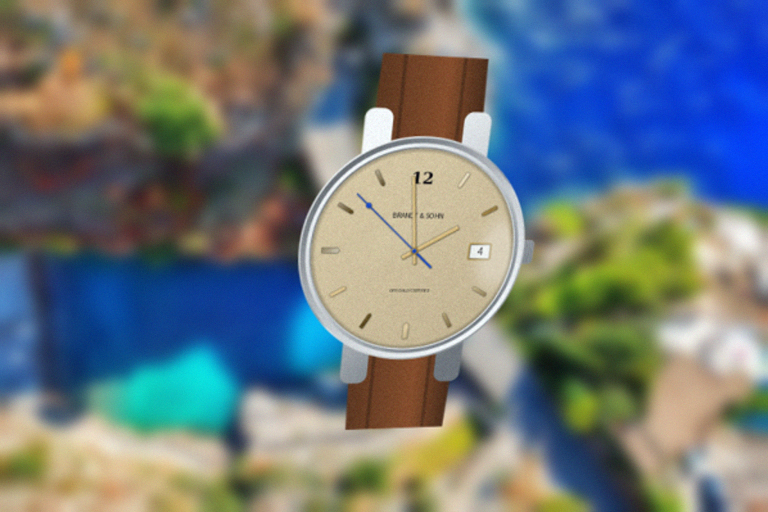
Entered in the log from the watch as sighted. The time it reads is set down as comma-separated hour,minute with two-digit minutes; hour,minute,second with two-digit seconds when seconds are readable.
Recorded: 1,58,52
